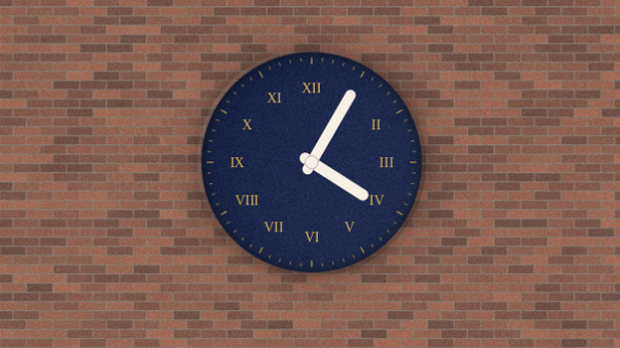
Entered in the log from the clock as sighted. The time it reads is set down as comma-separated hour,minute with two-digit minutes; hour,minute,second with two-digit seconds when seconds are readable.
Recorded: 4,05
